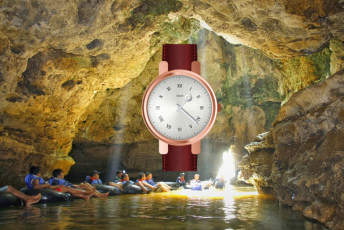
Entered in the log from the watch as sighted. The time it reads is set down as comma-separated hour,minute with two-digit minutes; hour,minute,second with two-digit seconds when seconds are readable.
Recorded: 1,22
